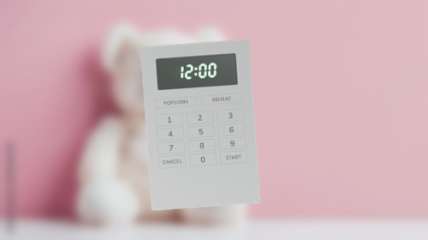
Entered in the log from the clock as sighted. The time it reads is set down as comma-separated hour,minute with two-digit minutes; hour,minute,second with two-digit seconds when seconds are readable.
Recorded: 12,00
